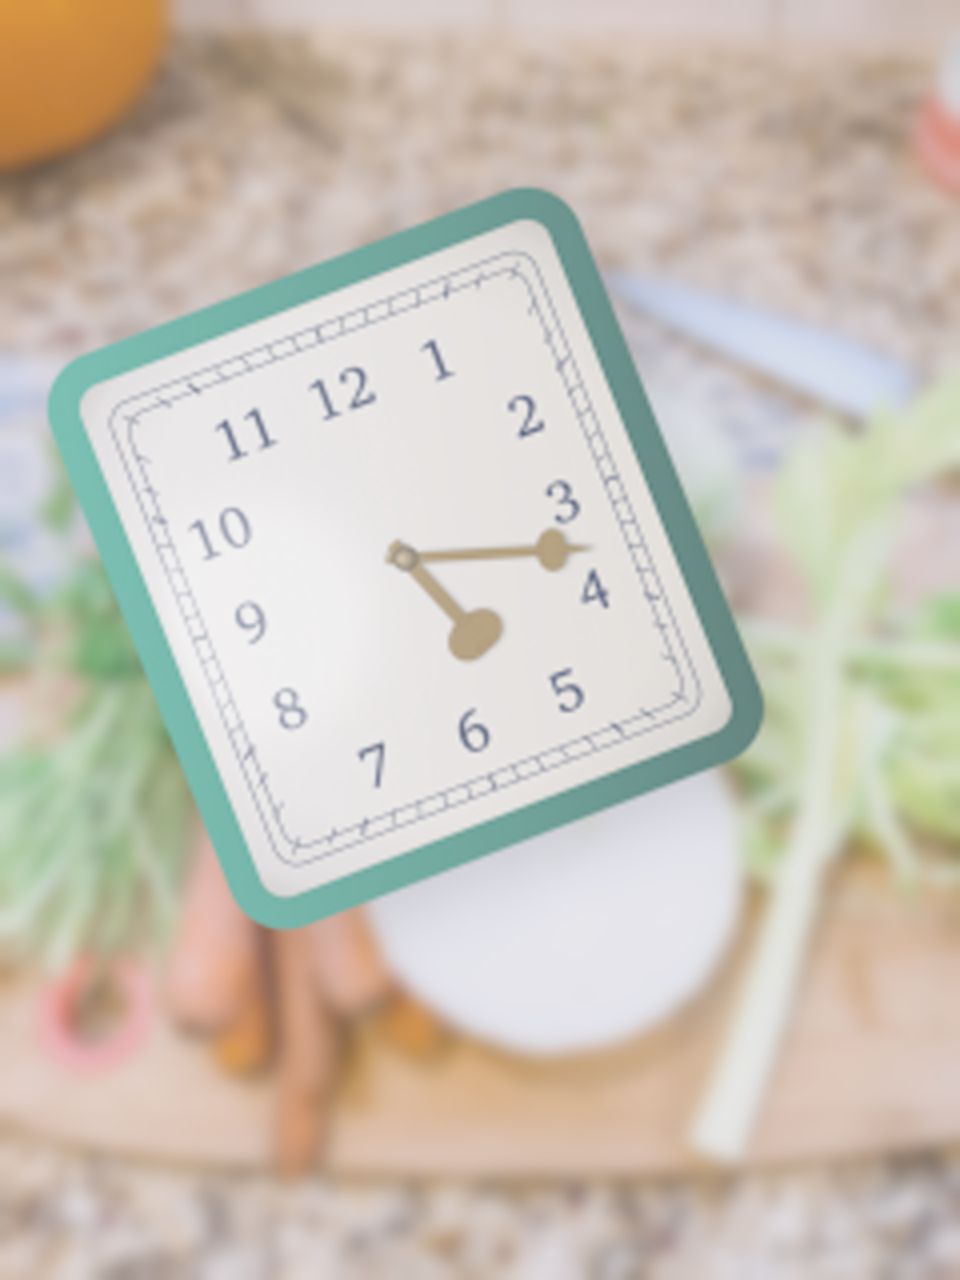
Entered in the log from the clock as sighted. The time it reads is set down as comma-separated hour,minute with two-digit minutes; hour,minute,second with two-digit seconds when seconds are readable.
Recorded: 5,18
